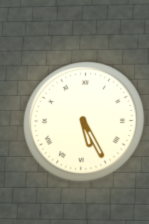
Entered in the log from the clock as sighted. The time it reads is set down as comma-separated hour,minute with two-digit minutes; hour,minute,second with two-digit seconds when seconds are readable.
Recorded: 5,25
